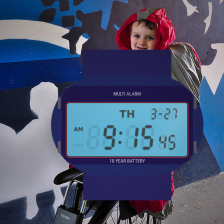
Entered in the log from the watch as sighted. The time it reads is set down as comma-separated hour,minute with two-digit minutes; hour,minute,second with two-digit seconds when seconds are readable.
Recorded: 9,15,45
